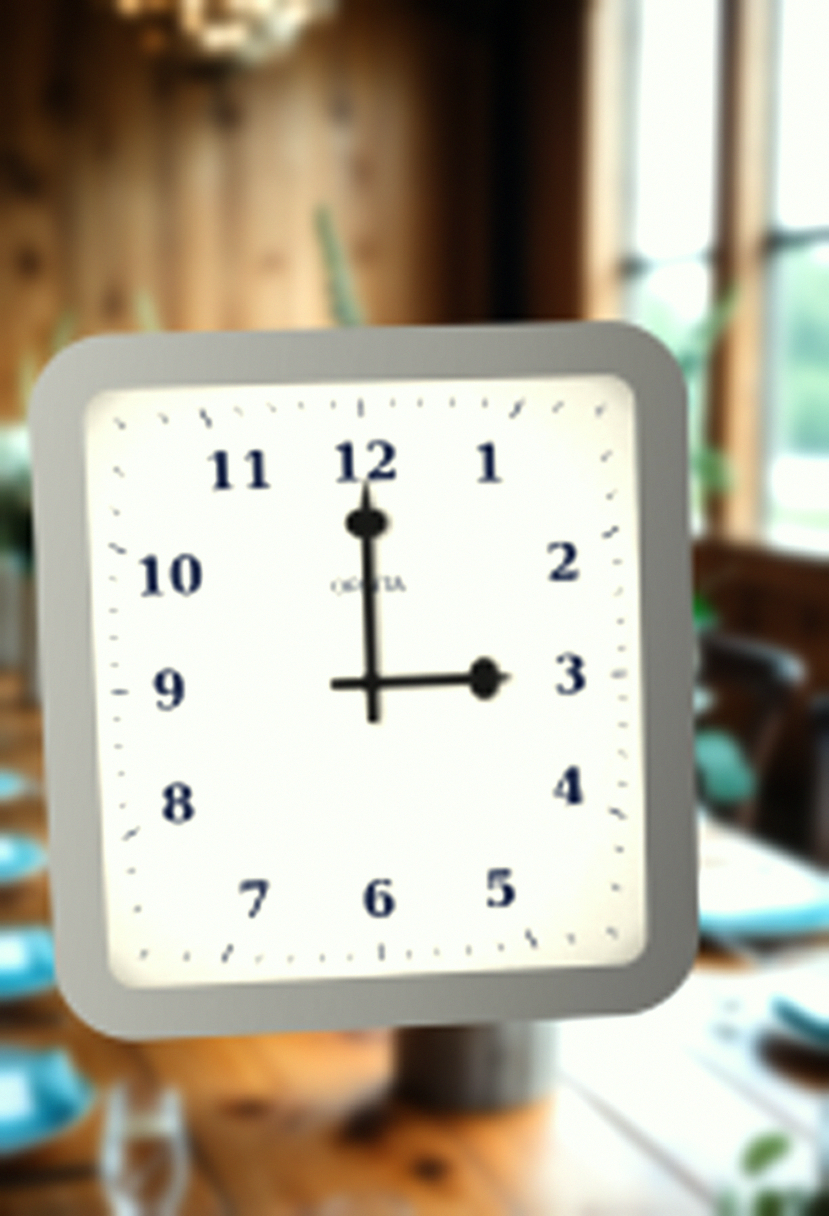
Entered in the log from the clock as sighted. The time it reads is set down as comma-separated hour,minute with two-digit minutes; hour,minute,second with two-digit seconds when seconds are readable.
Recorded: 3,00
